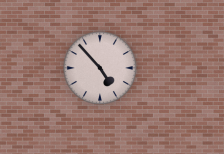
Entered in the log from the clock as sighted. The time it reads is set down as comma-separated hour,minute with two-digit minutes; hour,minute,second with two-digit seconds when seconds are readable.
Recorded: 4,53
